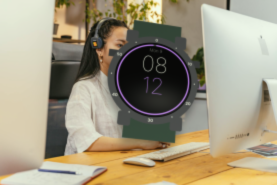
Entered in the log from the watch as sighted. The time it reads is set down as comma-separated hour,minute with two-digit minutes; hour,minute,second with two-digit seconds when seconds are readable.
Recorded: 8,12
